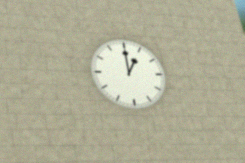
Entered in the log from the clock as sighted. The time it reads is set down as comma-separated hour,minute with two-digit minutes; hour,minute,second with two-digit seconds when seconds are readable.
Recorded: 1,00
